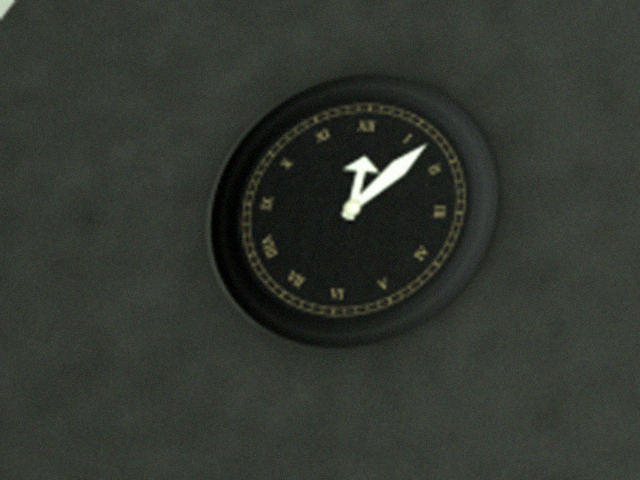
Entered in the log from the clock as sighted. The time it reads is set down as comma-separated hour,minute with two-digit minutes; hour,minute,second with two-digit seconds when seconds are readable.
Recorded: 12,07
